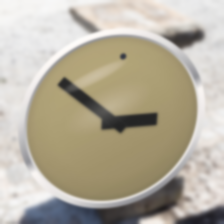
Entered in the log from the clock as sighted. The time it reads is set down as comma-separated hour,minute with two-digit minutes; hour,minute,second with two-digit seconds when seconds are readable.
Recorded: 2,51
